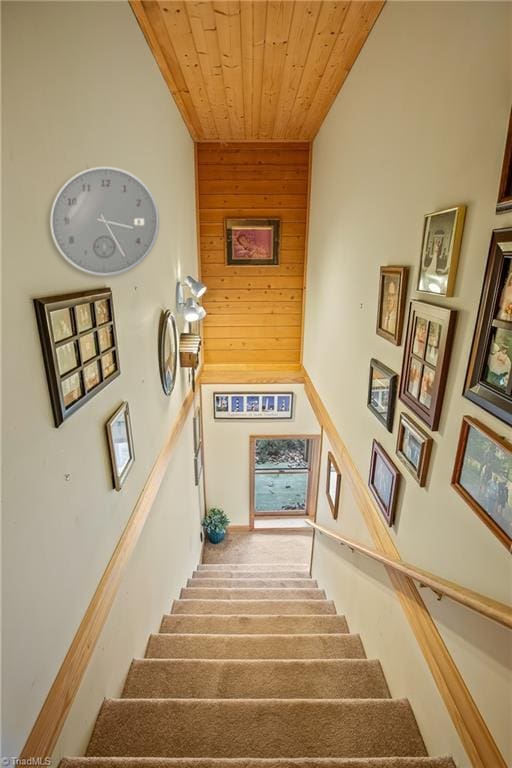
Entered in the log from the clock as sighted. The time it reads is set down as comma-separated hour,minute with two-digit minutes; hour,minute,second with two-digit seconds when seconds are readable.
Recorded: 3,25
